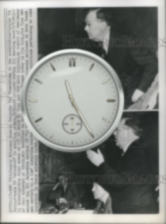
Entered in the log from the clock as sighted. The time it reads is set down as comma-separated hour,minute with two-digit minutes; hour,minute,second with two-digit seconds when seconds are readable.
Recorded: 11,25
